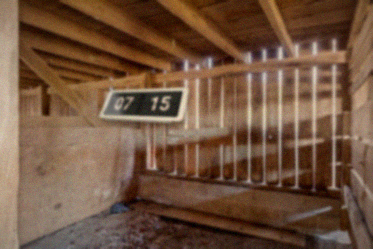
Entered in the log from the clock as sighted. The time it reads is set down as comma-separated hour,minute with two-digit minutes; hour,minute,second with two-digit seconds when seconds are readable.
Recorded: 7,15
